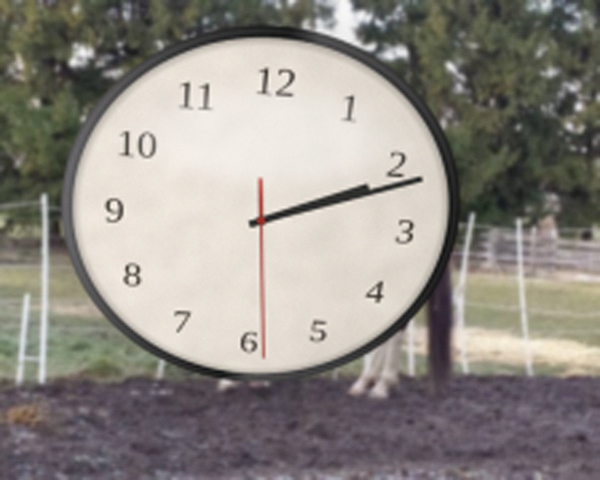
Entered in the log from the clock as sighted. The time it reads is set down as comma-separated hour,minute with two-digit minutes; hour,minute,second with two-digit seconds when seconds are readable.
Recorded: 2,11,29
